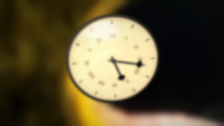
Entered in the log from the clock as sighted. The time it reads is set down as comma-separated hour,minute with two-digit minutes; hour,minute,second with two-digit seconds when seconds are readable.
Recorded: 5,17
